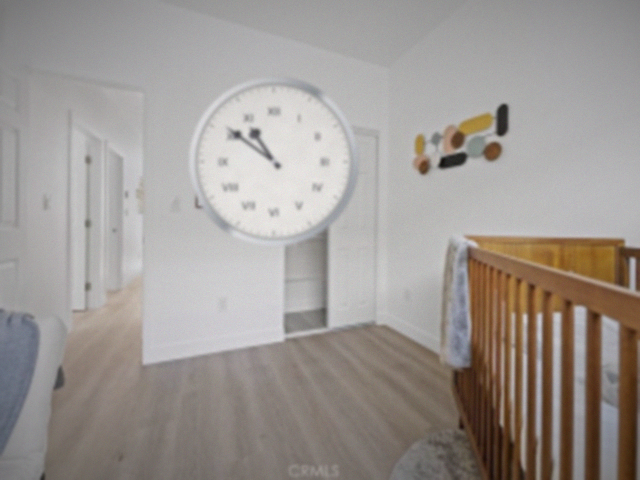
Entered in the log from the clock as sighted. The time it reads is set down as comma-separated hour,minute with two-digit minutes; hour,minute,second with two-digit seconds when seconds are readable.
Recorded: 10,51
